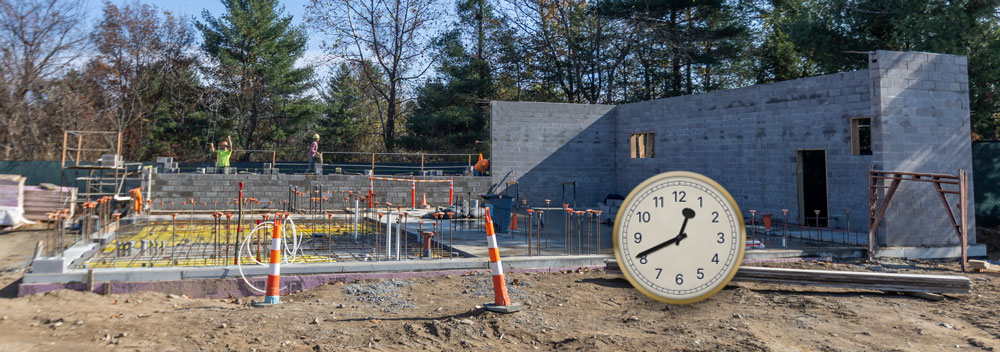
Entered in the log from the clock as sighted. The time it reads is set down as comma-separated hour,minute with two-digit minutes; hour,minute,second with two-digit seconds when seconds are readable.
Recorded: 12,41
